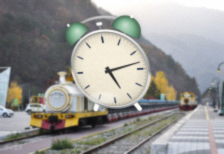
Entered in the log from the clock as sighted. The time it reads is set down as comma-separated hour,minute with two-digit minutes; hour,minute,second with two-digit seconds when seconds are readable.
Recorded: 5,13
